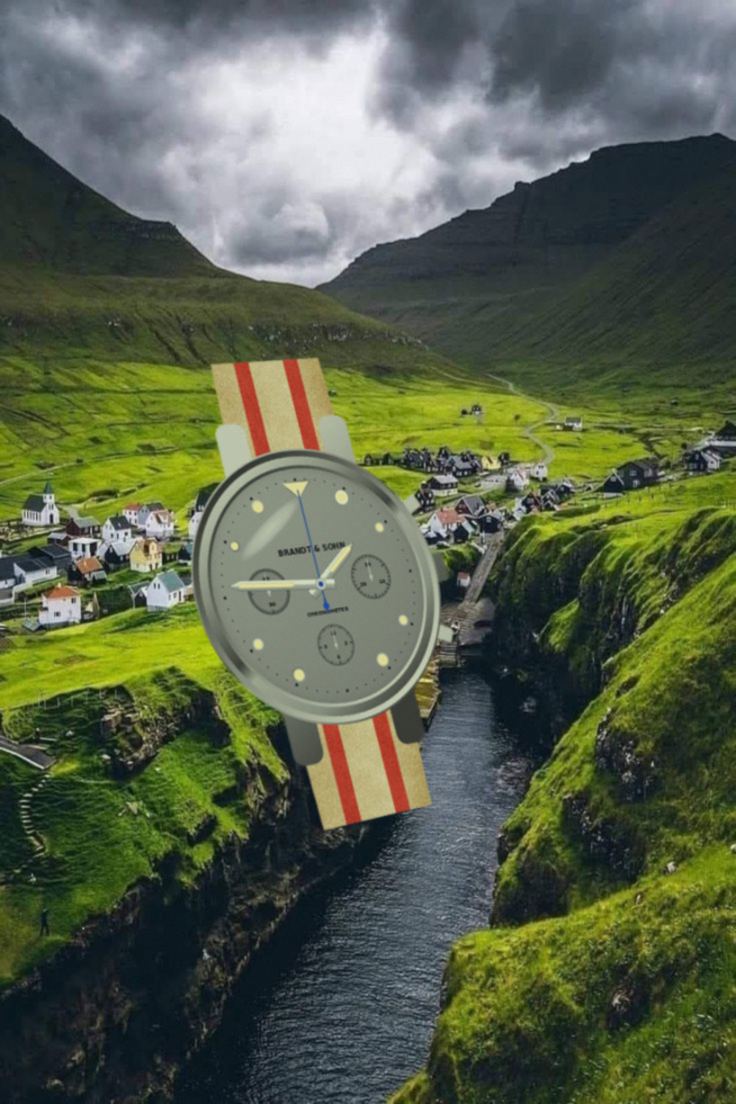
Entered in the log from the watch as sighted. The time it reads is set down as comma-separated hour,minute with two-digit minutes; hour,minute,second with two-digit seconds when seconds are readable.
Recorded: 1,46
